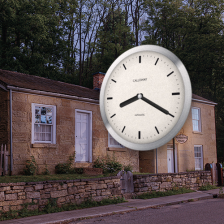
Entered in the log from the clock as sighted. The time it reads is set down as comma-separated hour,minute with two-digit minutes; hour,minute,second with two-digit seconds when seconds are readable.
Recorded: 8,20
